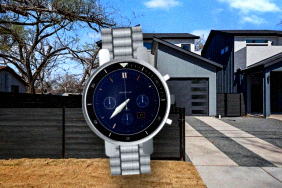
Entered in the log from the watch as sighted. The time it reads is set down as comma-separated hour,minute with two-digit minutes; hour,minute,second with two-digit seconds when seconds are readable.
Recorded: 7,38
